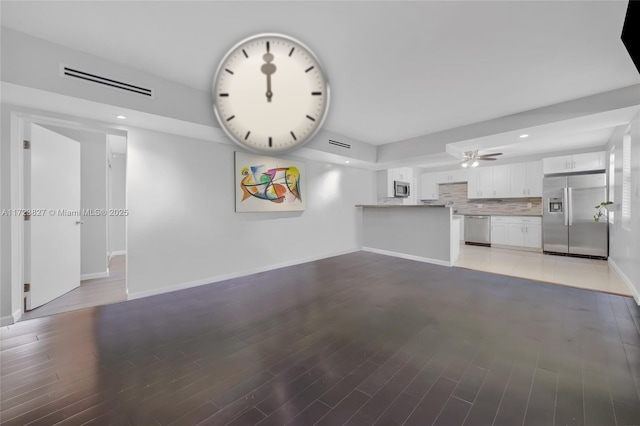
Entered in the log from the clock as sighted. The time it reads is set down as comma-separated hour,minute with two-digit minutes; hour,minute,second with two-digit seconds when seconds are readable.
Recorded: 12,00
